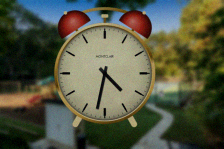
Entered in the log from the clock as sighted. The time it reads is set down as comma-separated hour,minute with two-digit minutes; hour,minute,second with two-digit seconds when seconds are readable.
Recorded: 4,32
